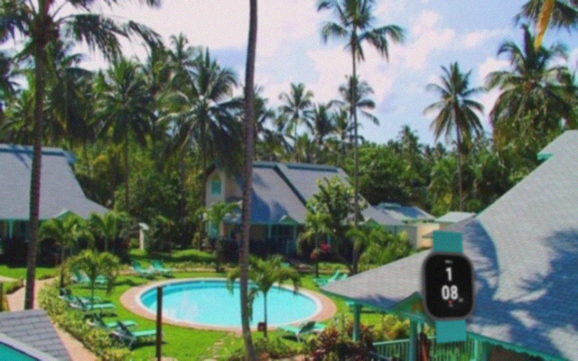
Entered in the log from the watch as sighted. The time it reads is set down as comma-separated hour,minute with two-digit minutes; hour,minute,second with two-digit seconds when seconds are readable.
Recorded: 1,08
